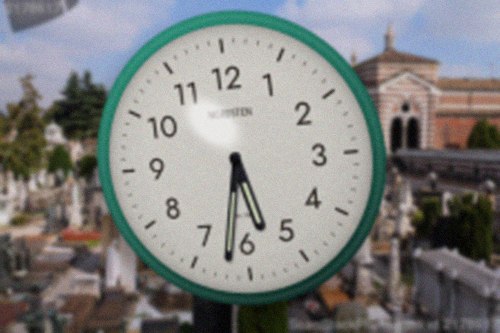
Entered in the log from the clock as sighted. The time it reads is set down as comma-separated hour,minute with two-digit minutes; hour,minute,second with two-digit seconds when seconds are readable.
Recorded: 5,32
